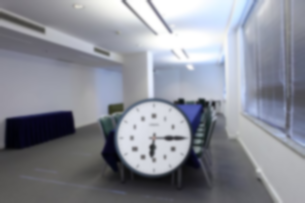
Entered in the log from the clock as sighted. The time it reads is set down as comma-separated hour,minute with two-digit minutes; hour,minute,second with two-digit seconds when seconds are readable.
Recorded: 6,15
